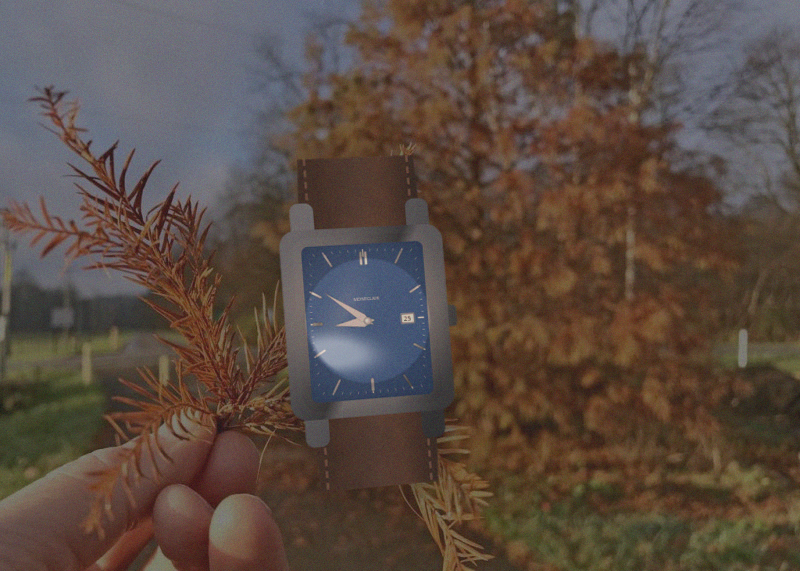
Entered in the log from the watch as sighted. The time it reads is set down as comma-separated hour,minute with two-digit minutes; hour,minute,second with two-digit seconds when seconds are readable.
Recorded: 8,51
